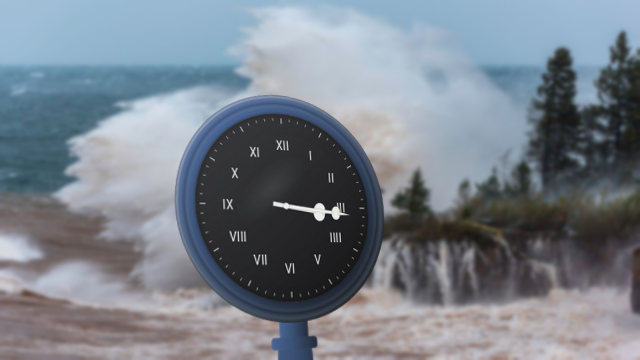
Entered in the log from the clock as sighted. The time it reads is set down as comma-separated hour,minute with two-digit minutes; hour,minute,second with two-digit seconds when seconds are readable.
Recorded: 3,16
